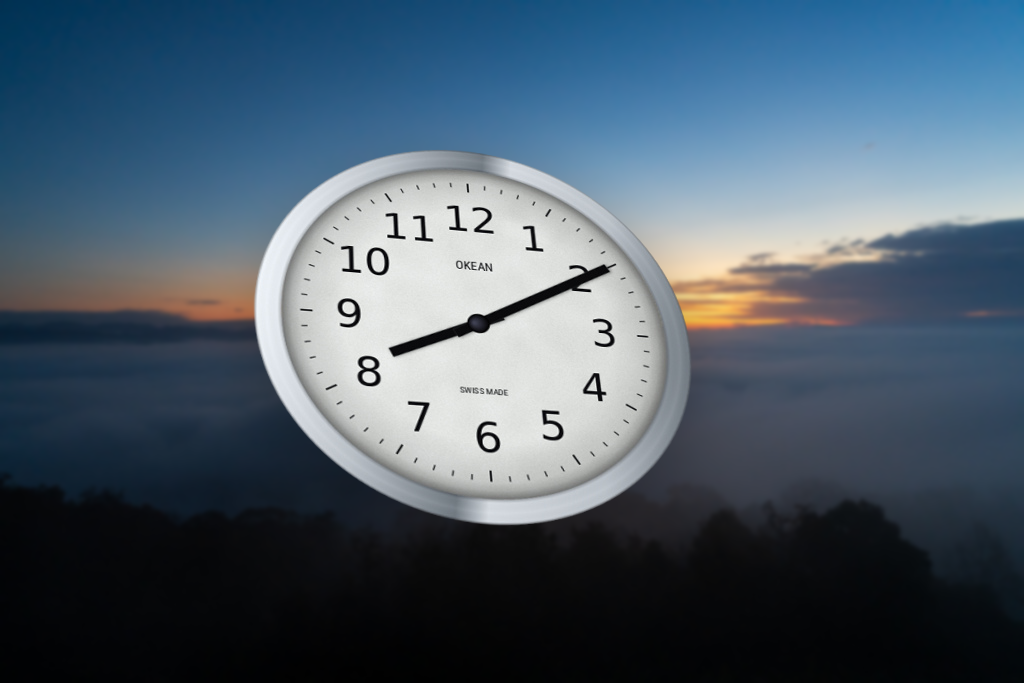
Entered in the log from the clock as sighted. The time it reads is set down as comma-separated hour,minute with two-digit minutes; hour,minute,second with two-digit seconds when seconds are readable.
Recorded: 8,10
